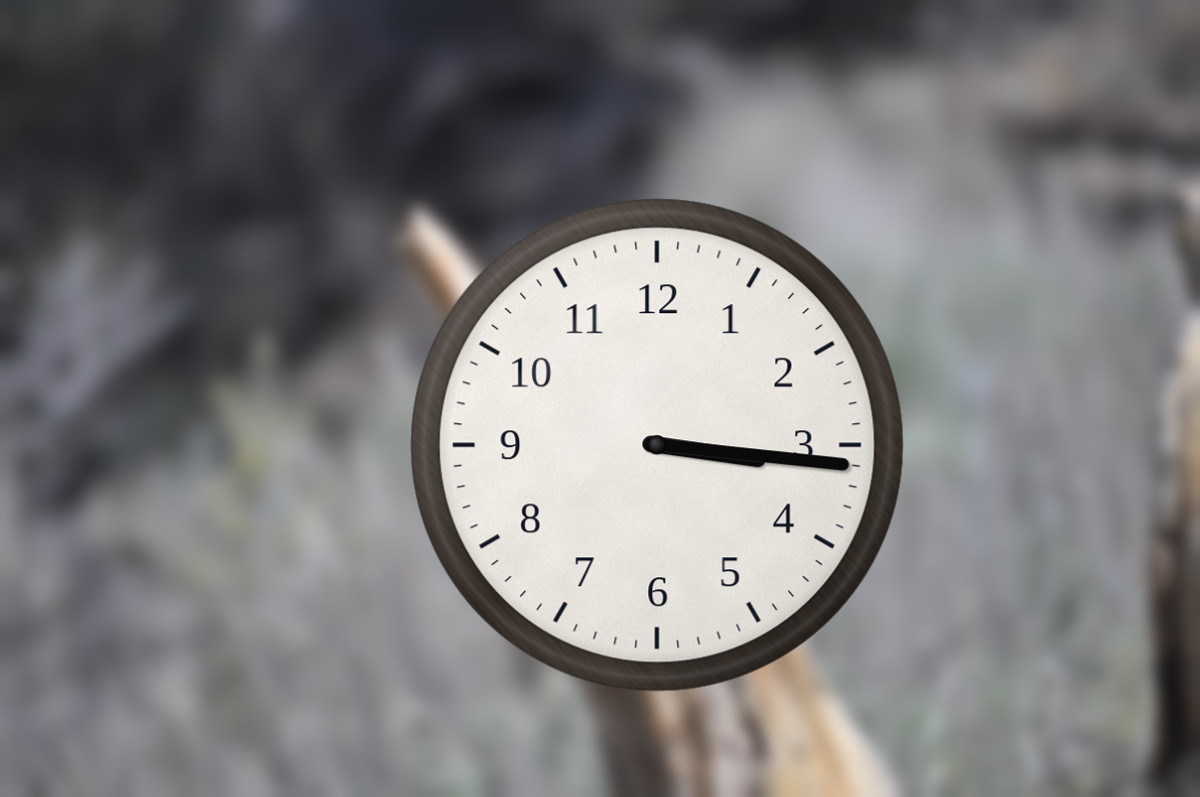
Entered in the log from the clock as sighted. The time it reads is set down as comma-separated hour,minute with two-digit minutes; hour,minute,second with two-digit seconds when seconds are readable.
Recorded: 3,16
